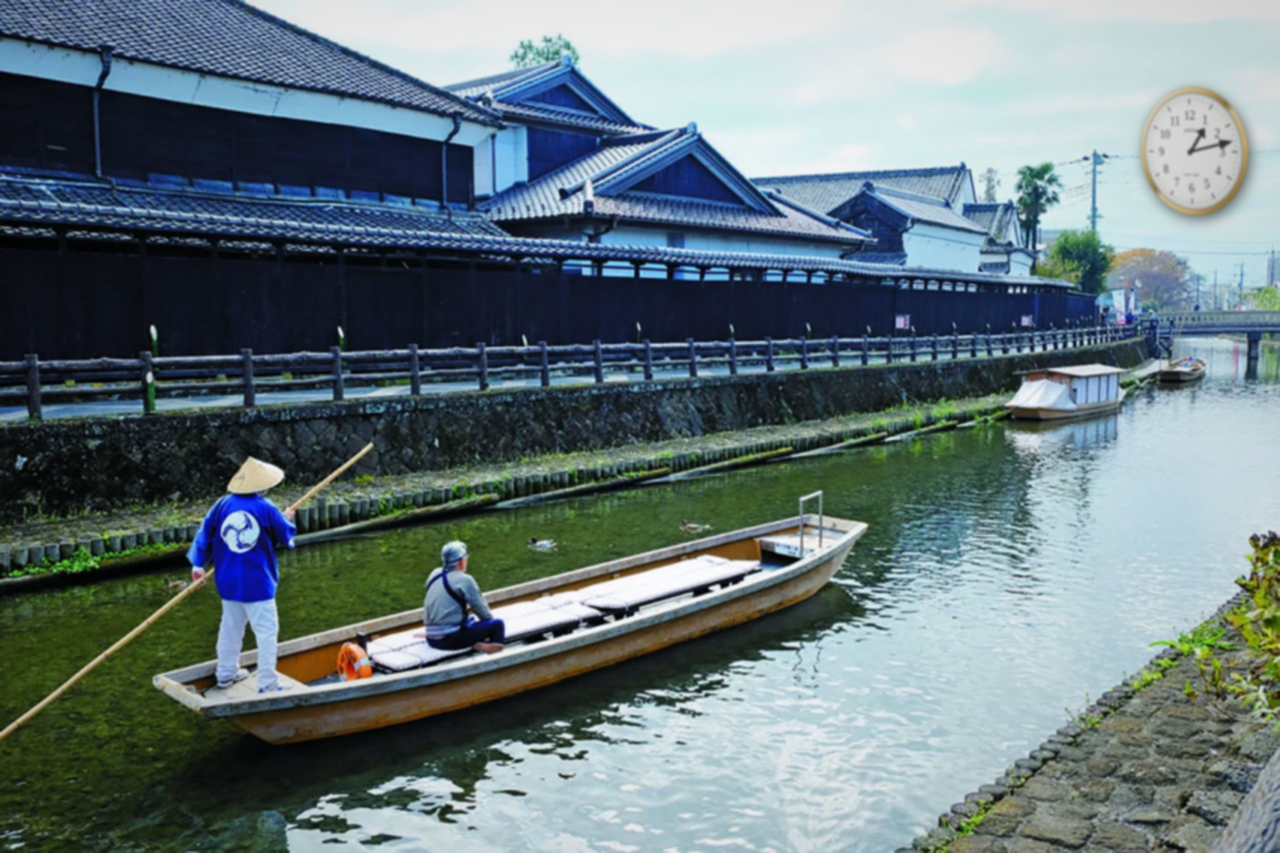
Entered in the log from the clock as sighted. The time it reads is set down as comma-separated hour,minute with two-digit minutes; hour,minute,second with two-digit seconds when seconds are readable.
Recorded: 1,13
